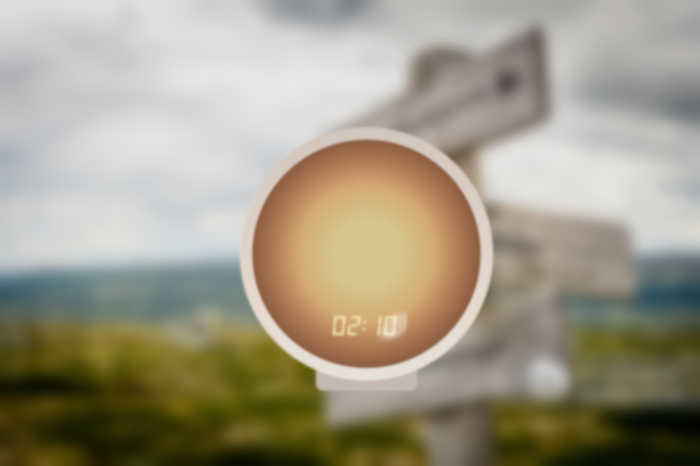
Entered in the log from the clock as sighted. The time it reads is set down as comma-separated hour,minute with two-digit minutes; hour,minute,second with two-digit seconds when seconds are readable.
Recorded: 2,10
